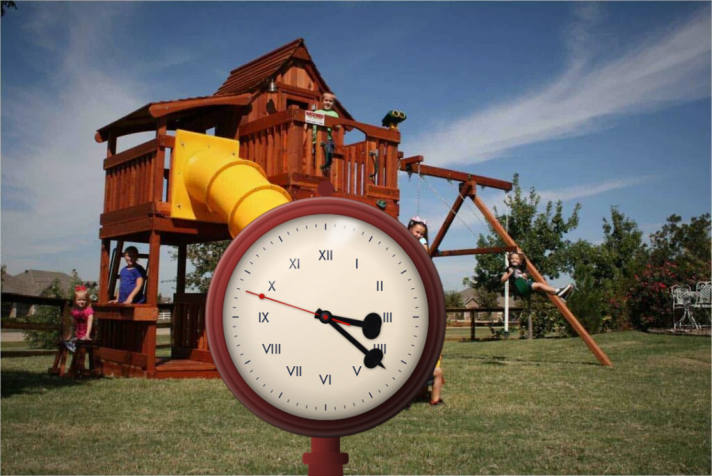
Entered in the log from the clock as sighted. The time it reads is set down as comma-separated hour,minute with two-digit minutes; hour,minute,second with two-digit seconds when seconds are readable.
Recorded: 3,21,48
